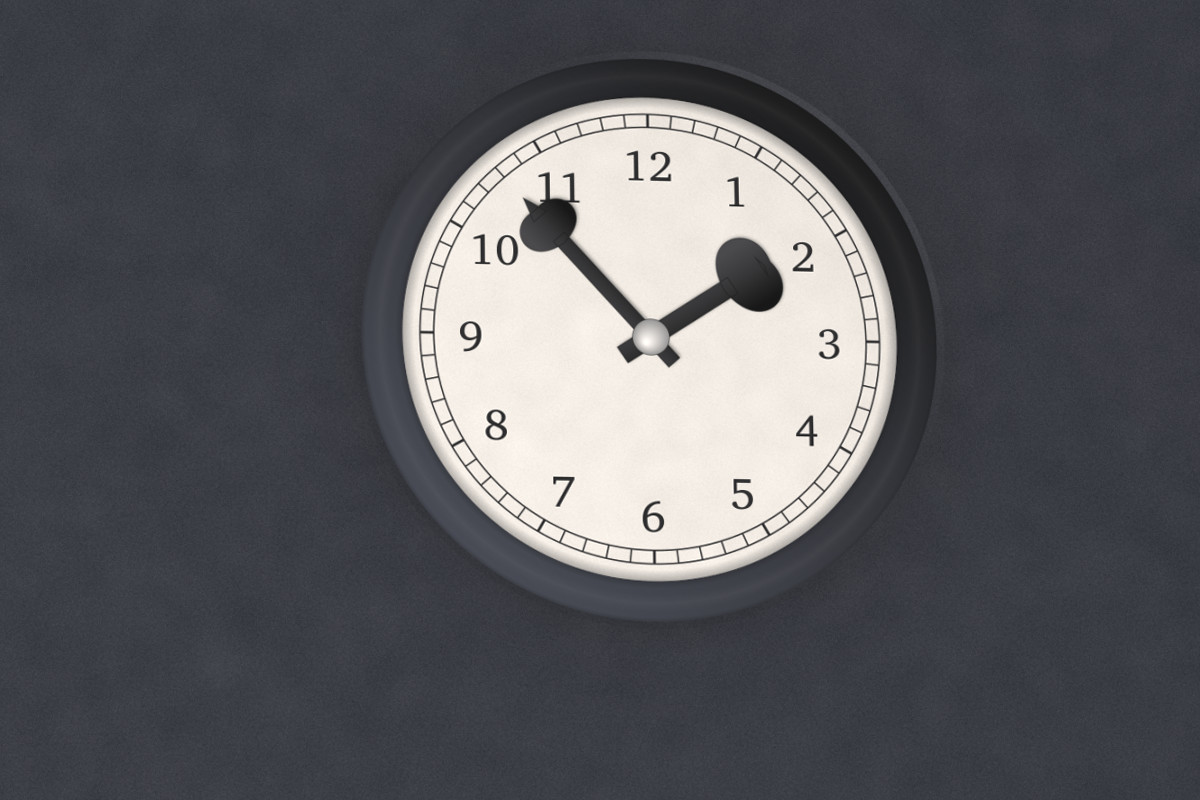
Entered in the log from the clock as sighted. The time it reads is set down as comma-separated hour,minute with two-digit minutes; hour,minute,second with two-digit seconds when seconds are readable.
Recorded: 1,53
